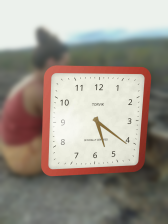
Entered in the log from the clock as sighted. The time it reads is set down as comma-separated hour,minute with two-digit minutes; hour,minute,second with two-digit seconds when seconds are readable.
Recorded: 5,21
